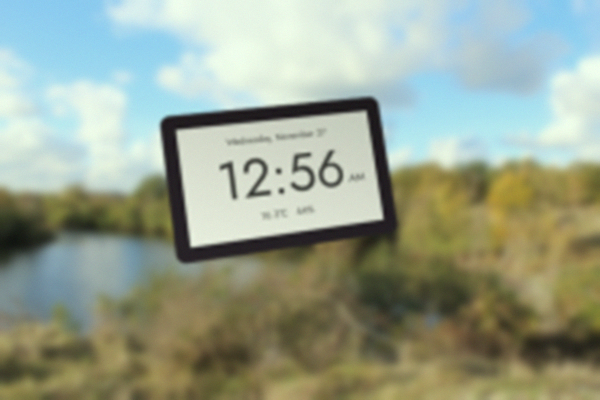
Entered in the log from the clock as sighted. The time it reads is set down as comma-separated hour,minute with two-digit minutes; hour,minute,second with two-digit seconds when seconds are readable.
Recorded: 12,56
